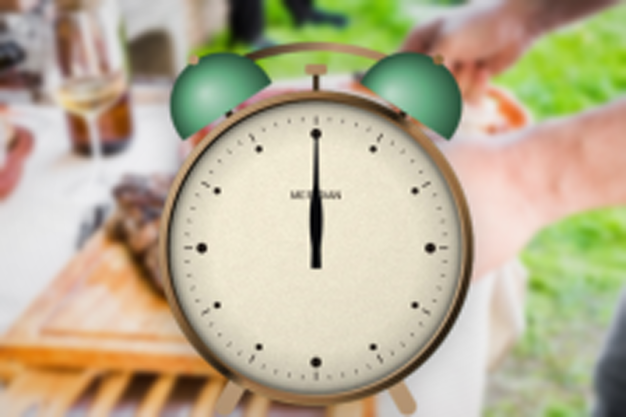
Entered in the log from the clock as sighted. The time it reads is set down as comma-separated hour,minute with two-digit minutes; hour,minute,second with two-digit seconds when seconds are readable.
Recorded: 12,00
